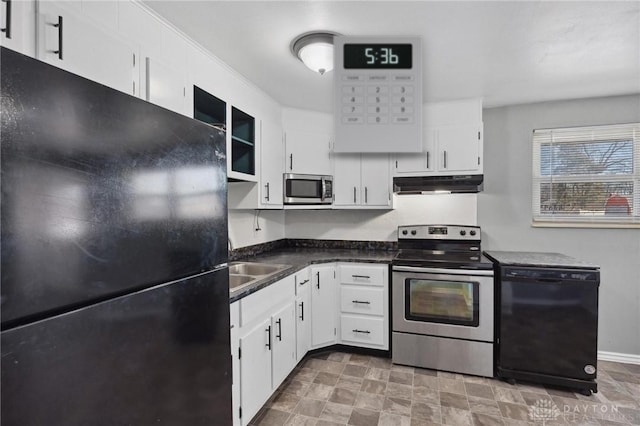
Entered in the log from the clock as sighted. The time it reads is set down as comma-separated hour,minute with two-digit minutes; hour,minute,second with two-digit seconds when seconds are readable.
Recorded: 5,36
